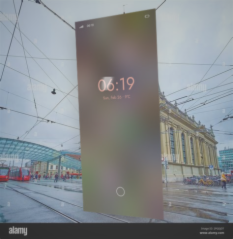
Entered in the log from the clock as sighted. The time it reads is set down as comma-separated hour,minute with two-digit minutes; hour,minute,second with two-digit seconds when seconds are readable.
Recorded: 6,19
